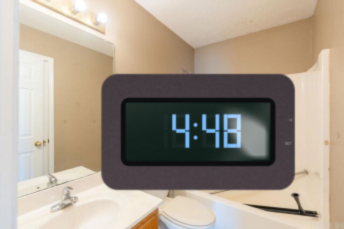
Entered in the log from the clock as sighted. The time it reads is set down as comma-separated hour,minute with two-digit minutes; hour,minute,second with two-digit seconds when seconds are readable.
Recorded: 4,48
